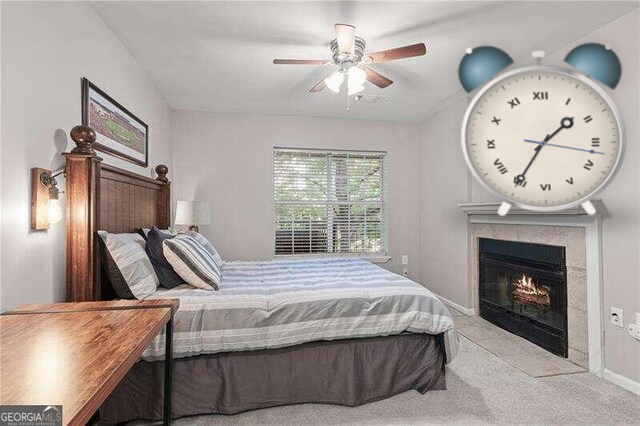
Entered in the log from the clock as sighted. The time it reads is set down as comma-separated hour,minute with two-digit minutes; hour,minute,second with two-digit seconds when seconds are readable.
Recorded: 1,35,17
